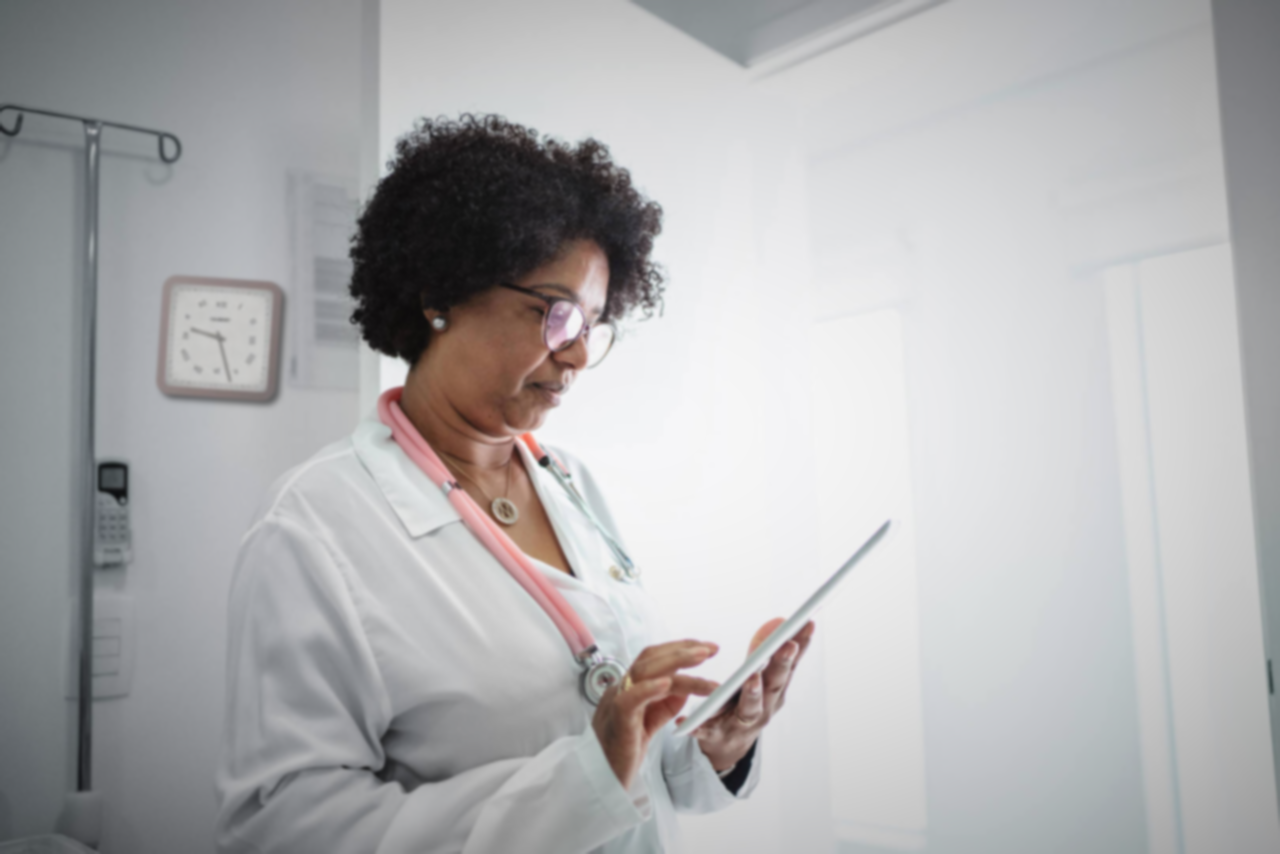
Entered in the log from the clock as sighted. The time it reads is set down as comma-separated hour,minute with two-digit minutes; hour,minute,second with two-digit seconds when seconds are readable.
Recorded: 9,27
